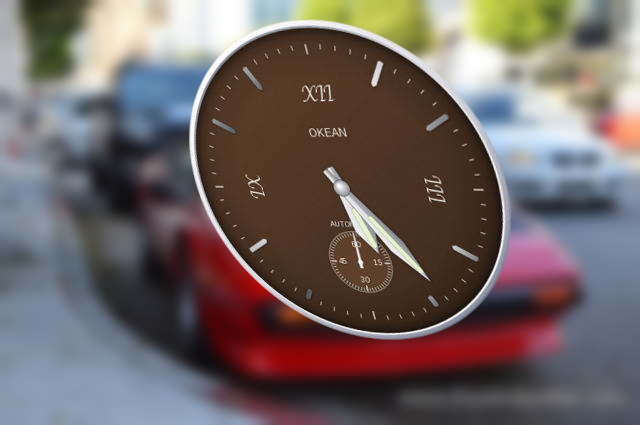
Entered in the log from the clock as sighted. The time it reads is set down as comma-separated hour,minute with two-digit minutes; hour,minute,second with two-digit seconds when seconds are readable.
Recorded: 5,24
